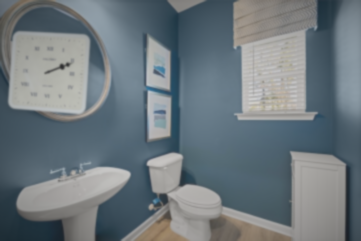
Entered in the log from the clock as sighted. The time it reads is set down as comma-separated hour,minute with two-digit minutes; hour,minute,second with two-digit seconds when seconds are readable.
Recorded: 2,11
